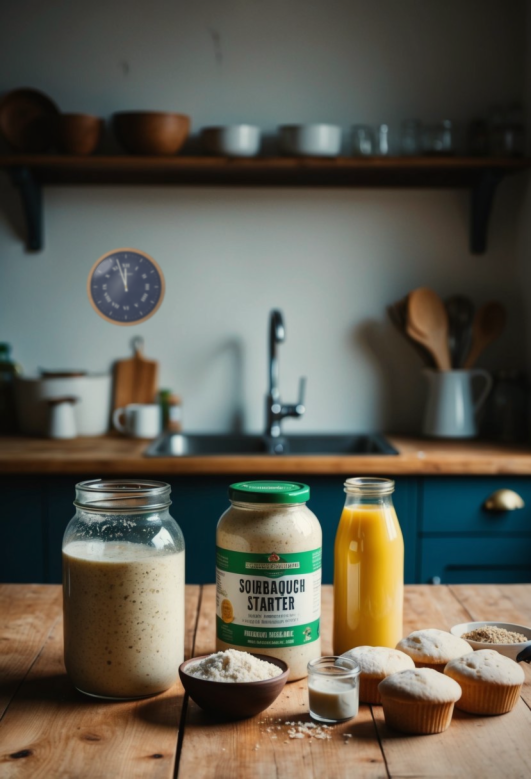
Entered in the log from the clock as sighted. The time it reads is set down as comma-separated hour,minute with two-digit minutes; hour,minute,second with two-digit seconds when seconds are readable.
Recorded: 11,57
